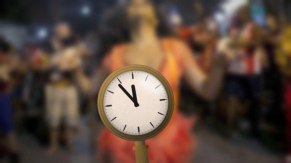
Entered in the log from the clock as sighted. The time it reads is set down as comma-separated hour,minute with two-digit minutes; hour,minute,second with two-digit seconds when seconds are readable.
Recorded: 11,54
